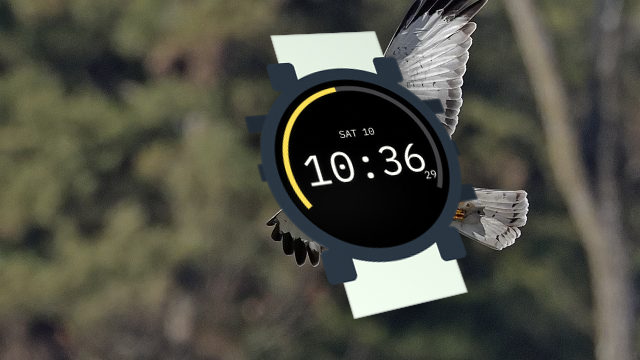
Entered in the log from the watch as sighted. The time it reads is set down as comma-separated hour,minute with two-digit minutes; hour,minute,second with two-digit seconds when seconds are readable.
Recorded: 10,36,29
